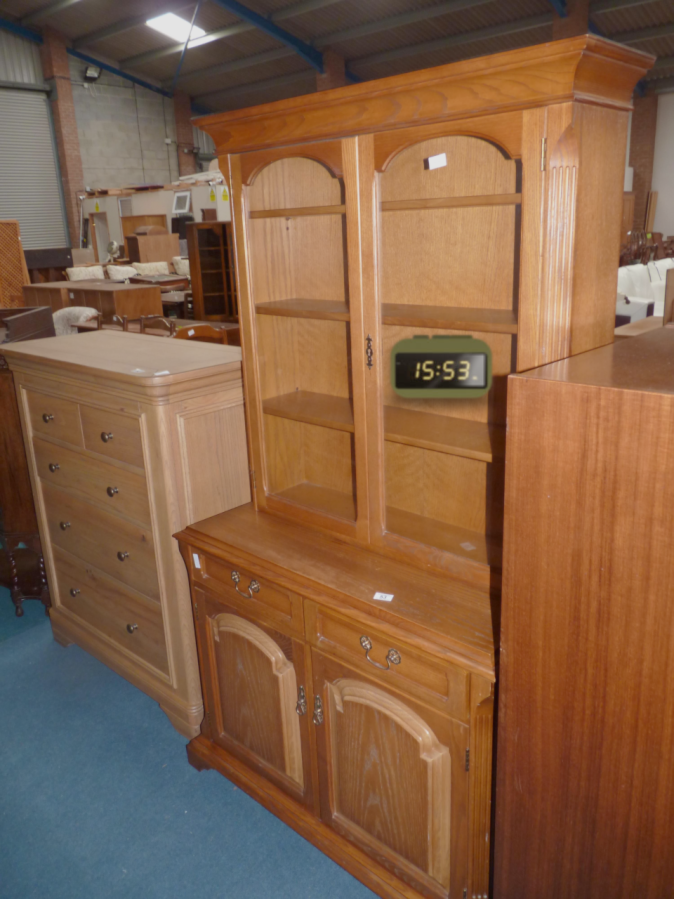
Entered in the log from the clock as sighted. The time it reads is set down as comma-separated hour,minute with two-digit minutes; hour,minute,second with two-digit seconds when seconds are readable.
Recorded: 15,53
